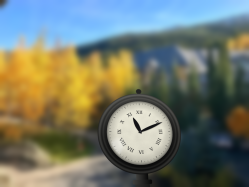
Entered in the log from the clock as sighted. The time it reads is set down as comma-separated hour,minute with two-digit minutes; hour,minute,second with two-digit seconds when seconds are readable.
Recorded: 11,11
